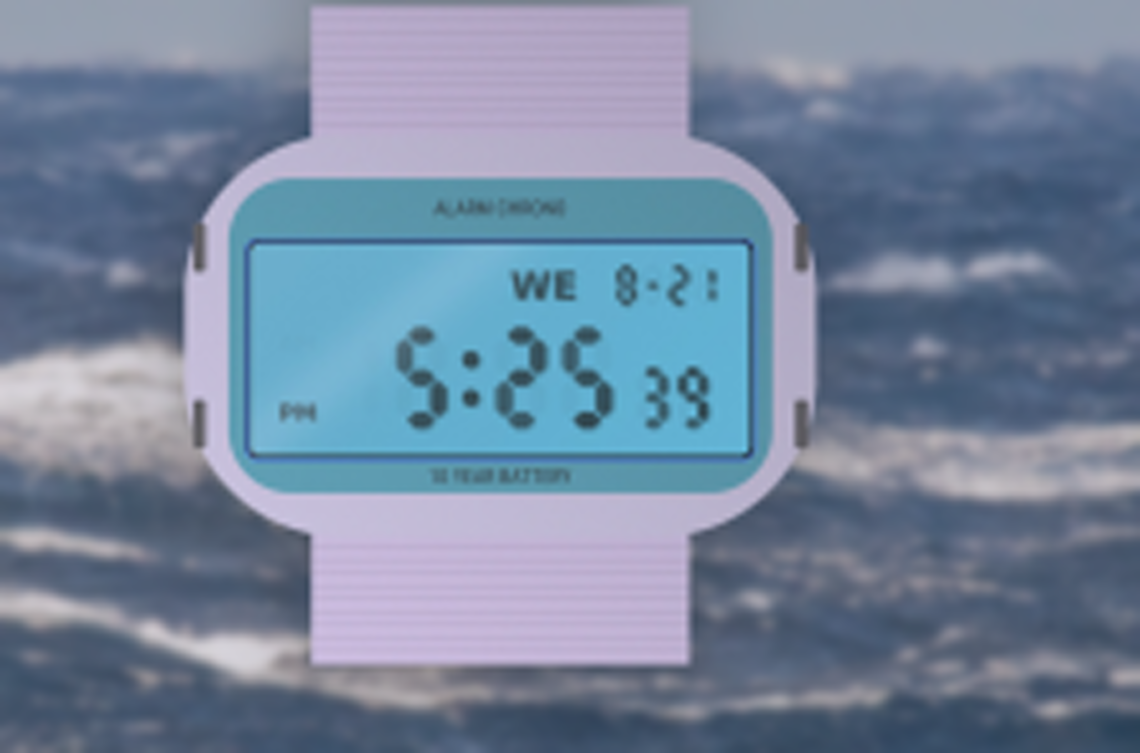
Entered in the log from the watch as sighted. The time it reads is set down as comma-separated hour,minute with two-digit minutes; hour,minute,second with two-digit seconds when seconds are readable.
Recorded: 5,25,39
